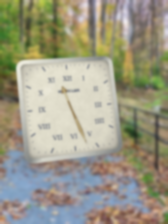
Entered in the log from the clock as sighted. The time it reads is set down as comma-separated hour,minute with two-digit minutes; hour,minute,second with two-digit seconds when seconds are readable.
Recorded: 11,27
